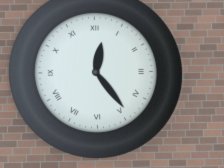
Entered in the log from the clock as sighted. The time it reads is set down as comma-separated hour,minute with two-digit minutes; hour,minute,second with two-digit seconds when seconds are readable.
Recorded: 12,24
